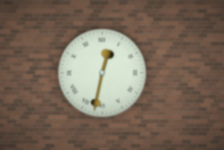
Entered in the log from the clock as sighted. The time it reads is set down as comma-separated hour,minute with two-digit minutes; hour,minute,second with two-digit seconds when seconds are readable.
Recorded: 12,32
